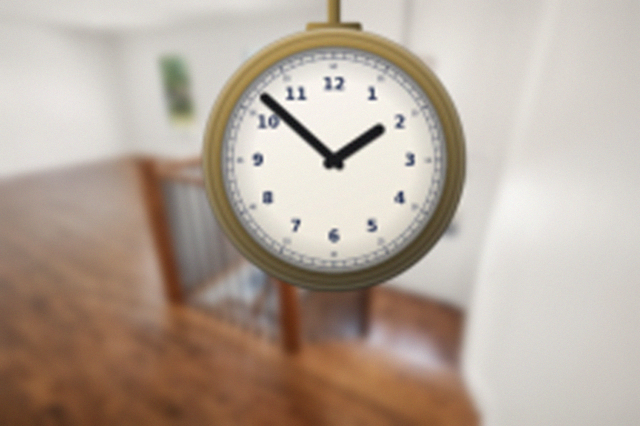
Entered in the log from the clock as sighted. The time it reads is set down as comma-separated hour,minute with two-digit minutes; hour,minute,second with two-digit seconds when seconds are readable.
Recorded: 1,52
